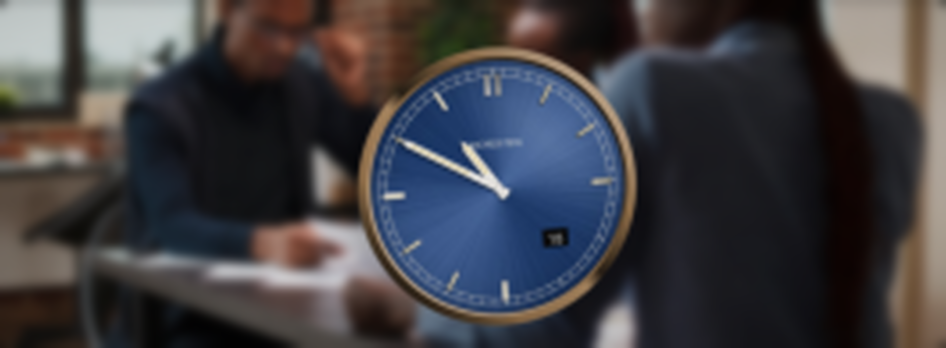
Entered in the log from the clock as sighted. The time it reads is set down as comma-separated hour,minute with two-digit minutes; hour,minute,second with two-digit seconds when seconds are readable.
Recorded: 10,50
